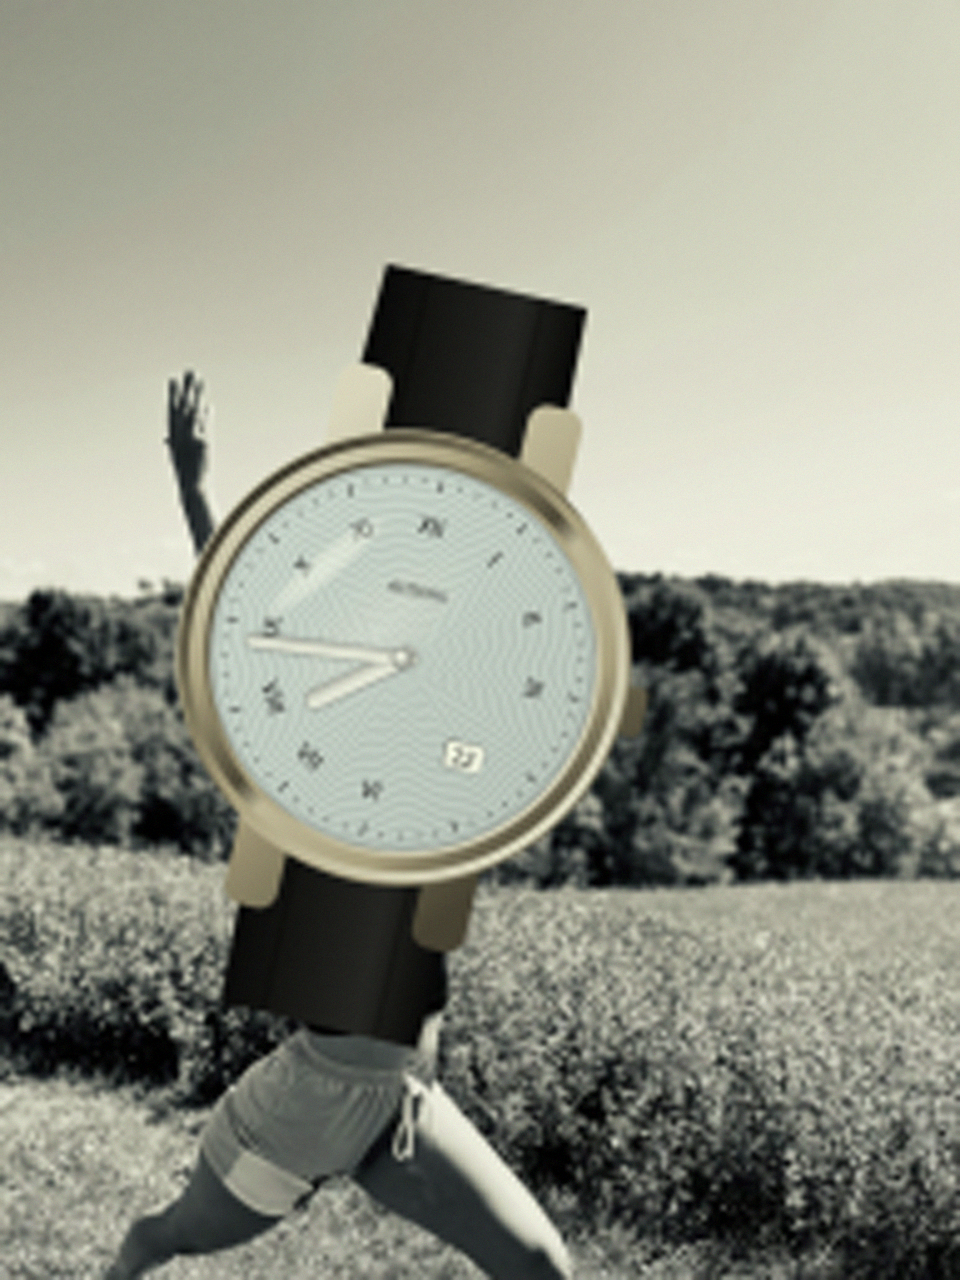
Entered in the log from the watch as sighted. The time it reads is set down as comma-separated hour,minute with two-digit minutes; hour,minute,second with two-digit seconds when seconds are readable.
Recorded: 7,44
